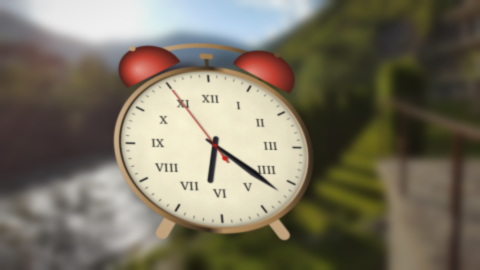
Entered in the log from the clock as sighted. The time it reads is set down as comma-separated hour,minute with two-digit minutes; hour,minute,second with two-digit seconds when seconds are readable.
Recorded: 6,21,55
